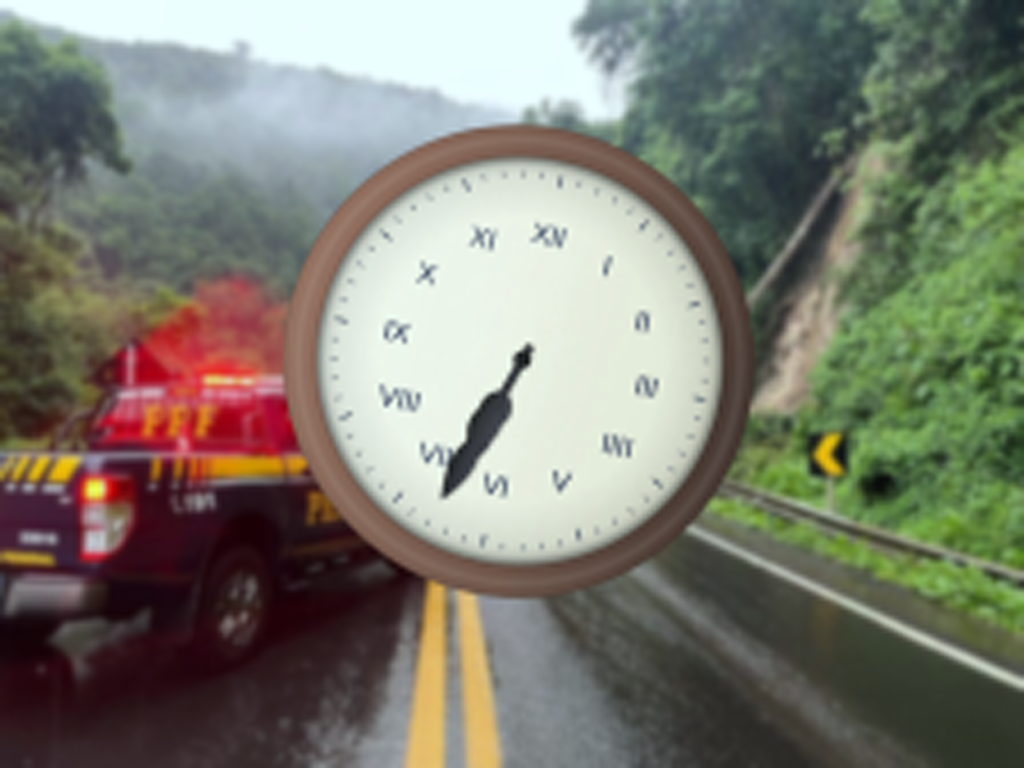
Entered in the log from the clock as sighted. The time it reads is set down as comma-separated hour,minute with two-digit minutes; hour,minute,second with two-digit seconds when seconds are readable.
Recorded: 6,33
